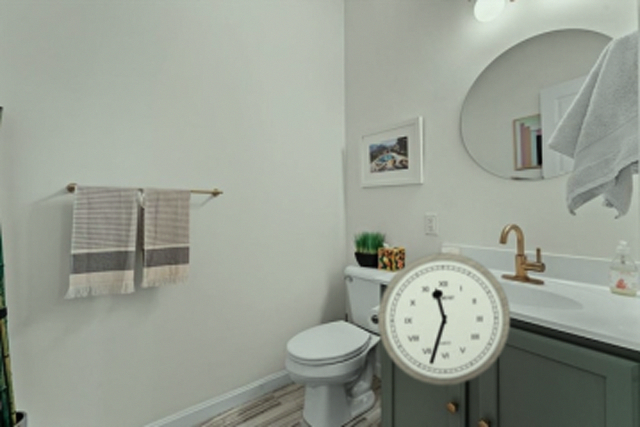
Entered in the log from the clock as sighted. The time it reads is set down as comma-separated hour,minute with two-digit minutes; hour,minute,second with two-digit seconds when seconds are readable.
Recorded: 11,33
